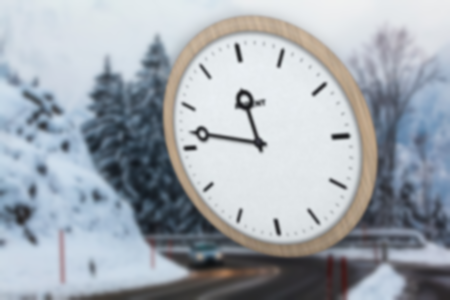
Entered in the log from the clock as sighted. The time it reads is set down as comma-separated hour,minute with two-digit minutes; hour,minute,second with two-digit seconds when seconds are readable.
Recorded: 11,47
